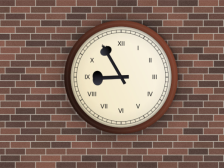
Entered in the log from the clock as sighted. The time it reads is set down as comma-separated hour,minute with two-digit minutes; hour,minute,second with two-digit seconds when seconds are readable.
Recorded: 8,55
